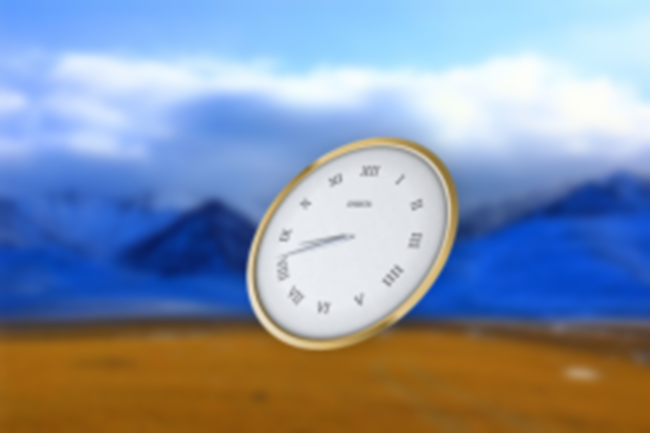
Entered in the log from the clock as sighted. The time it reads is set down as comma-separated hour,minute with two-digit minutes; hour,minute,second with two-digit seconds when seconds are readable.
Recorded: 8,42
